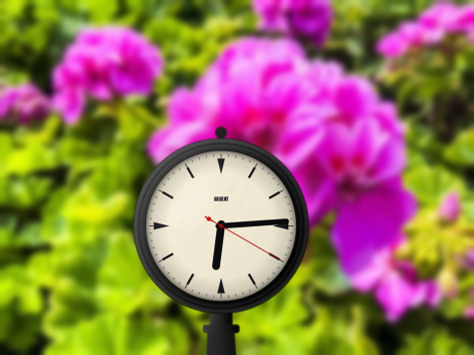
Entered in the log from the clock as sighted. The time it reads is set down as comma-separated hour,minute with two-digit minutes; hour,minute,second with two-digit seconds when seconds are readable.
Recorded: 6,14,20
